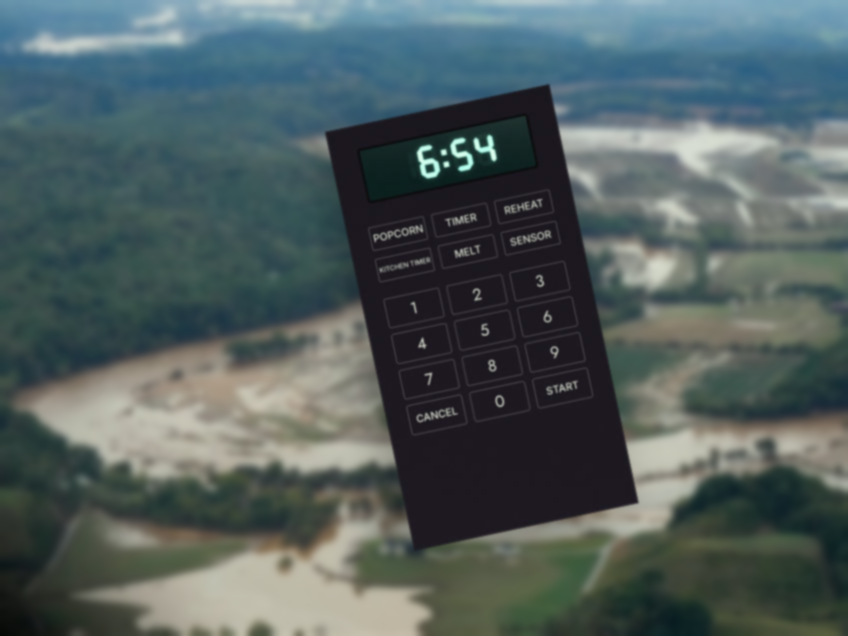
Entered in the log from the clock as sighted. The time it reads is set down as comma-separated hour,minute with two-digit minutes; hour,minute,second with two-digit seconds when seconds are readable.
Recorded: 6,54
